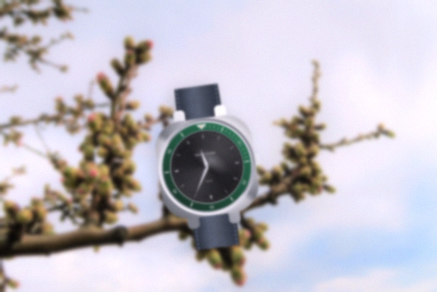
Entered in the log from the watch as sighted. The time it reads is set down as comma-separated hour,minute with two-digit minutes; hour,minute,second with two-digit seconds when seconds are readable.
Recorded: 11,35
